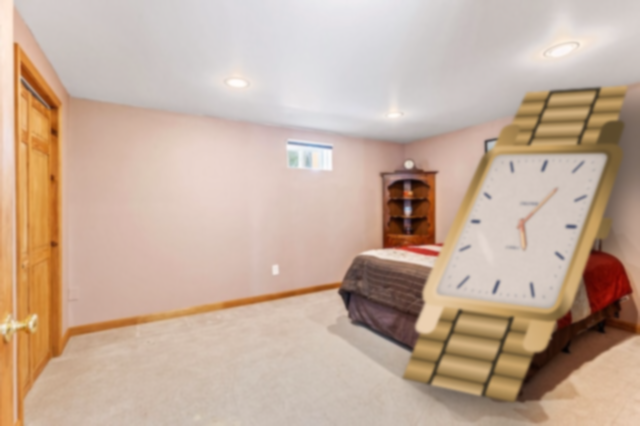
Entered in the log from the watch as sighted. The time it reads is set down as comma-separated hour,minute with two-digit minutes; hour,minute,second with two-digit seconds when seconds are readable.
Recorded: 5,05
